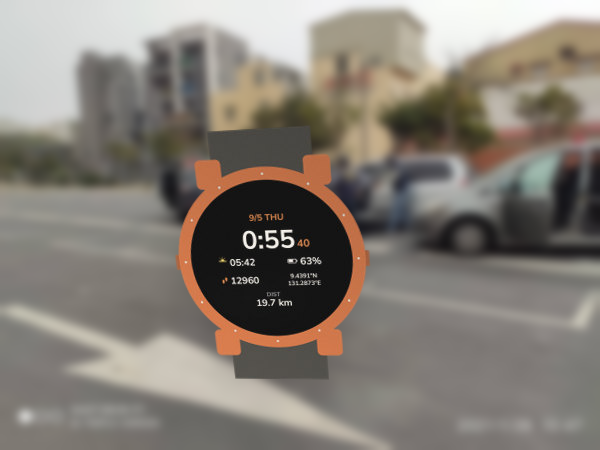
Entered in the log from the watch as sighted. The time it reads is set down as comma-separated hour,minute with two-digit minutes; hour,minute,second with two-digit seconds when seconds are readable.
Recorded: 0,55,40
